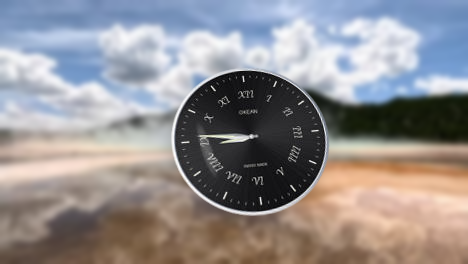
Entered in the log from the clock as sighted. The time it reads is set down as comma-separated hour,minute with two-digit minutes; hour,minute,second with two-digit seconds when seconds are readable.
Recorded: 8,46
